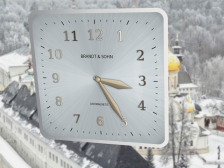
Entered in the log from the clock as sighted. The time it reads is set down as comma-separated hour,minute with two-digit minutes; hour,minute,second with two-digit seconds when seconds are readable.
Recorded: 3,25
